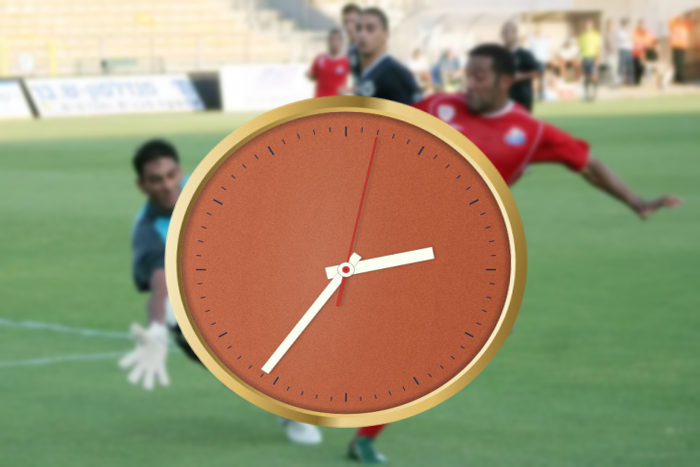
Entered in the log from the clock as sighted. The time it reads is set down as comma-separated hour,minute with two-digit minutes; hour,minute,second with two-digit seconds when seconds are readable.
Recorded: 2,36,02
